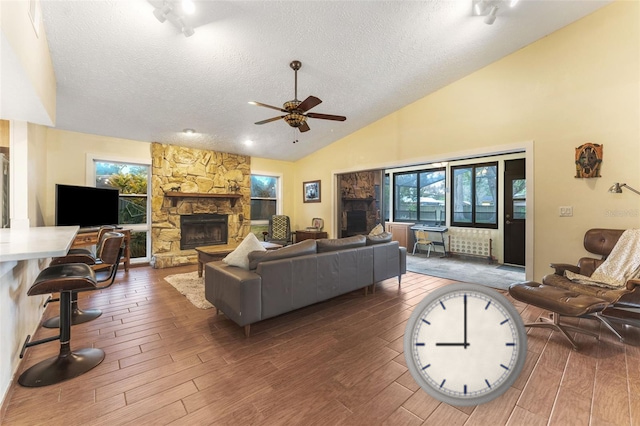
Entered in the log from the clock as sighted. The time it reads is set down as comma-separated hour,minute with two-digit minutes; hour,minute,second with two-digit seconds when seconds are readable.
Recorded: 9,00
